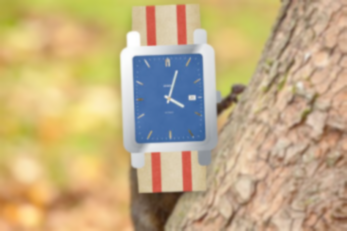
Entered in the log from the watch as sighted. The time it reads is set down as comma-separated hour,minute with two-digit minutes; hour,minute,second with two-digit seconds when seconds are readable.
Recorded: 4,03
